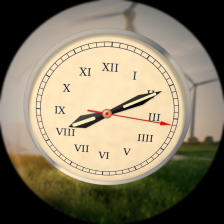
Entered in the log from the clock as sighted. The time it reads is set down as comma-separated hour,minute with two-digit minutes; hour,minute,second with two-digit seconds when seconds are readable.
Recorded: 8,10,16
